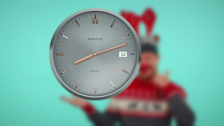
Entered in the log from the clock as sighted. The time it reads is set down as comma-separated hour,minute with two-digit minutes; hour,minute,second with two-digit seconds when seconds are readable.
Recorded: 8,12
